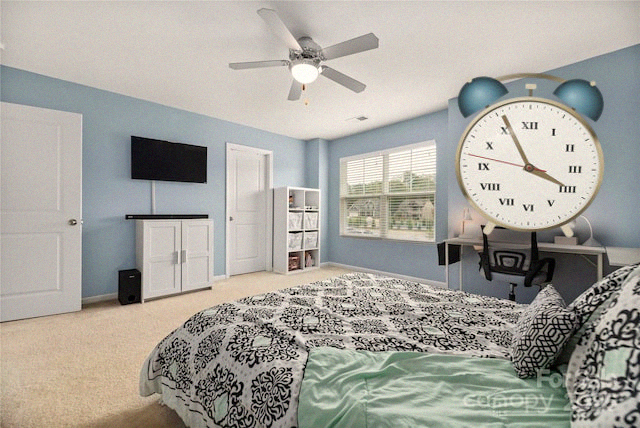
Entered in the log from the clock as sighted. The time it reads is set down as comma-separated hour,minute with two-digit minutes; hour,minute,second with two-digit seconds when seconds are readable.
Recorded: 3,55,47
